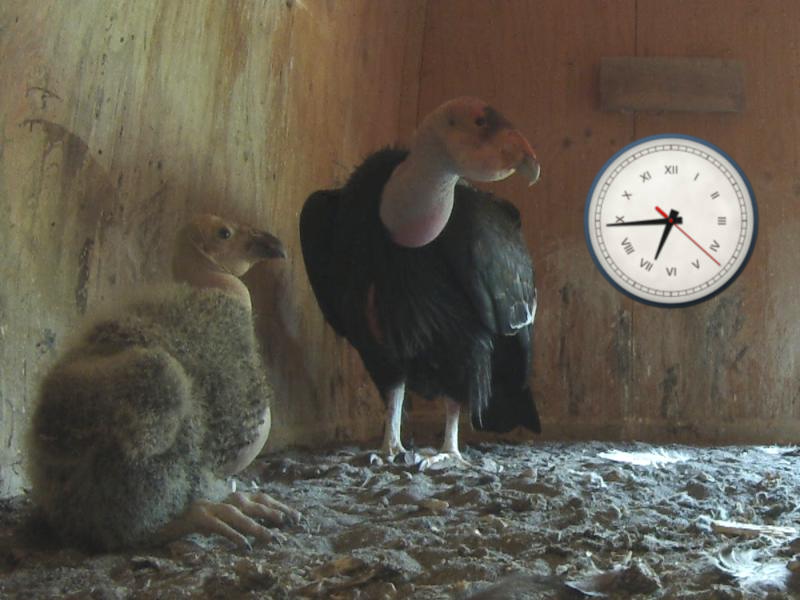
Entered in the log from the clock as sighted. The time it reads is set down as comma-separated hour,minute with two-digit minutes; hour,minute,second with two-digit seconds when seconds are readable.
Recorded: 6,44,22
